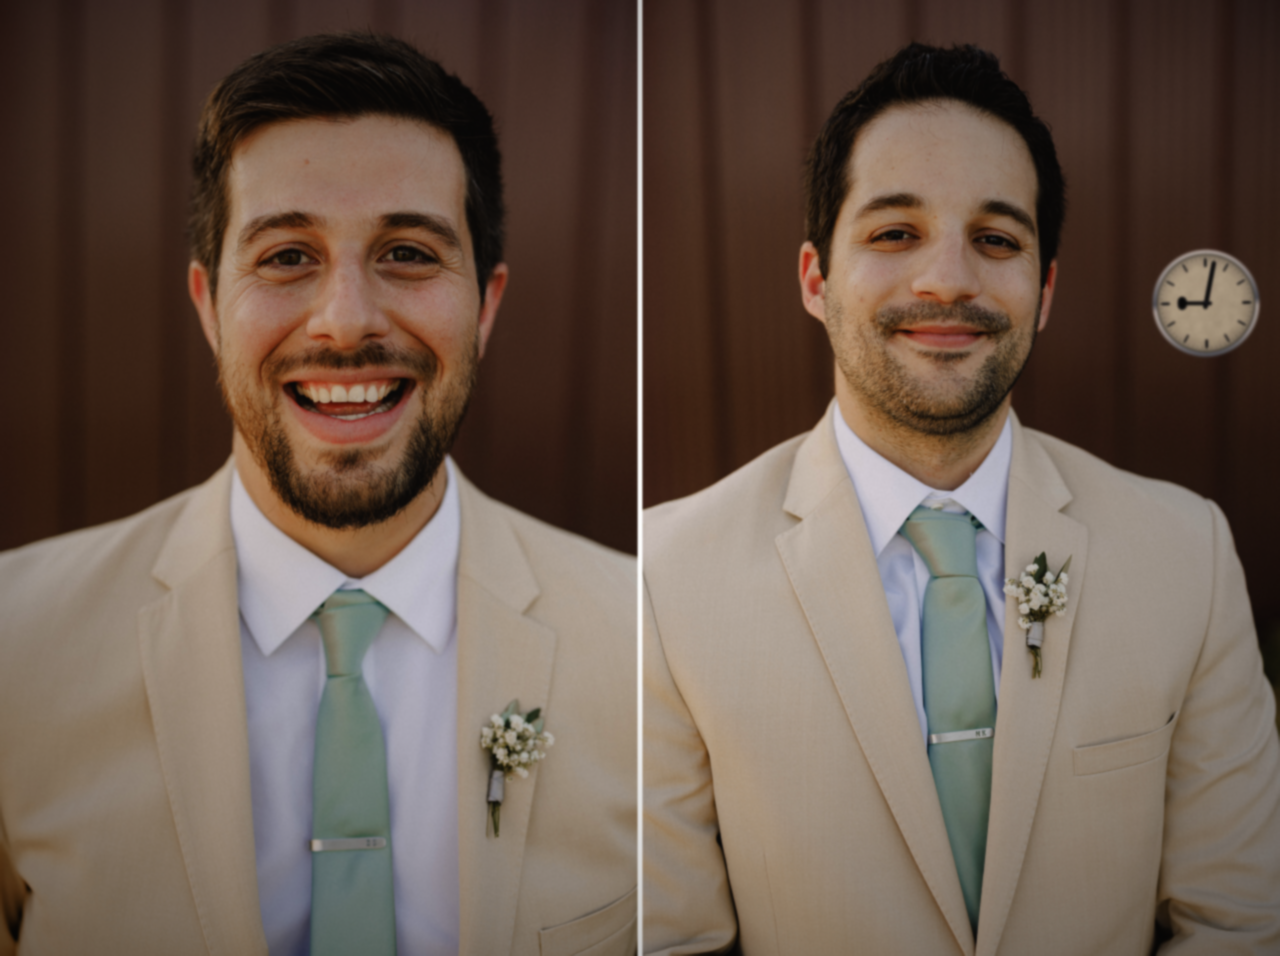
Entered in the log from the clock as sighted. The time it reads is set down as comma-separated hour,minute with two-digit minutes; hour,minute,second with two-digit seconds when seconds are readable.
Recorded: 9,02
